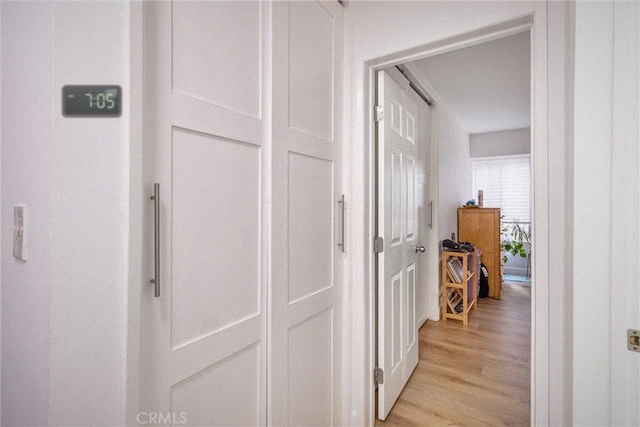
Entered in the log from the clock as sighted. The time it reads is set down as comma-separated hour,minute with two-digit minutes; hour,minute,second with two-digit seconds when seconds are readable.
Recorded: 7,05
